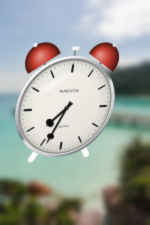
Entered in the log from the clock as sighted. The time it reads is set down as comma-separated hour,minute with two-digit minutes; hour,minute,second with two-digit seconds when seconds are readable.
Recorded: 7,34
